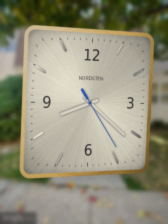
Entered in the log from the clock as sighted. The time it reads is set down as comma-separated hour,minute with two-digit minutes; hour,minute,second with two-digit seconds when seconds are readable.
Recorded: 8,21,24
